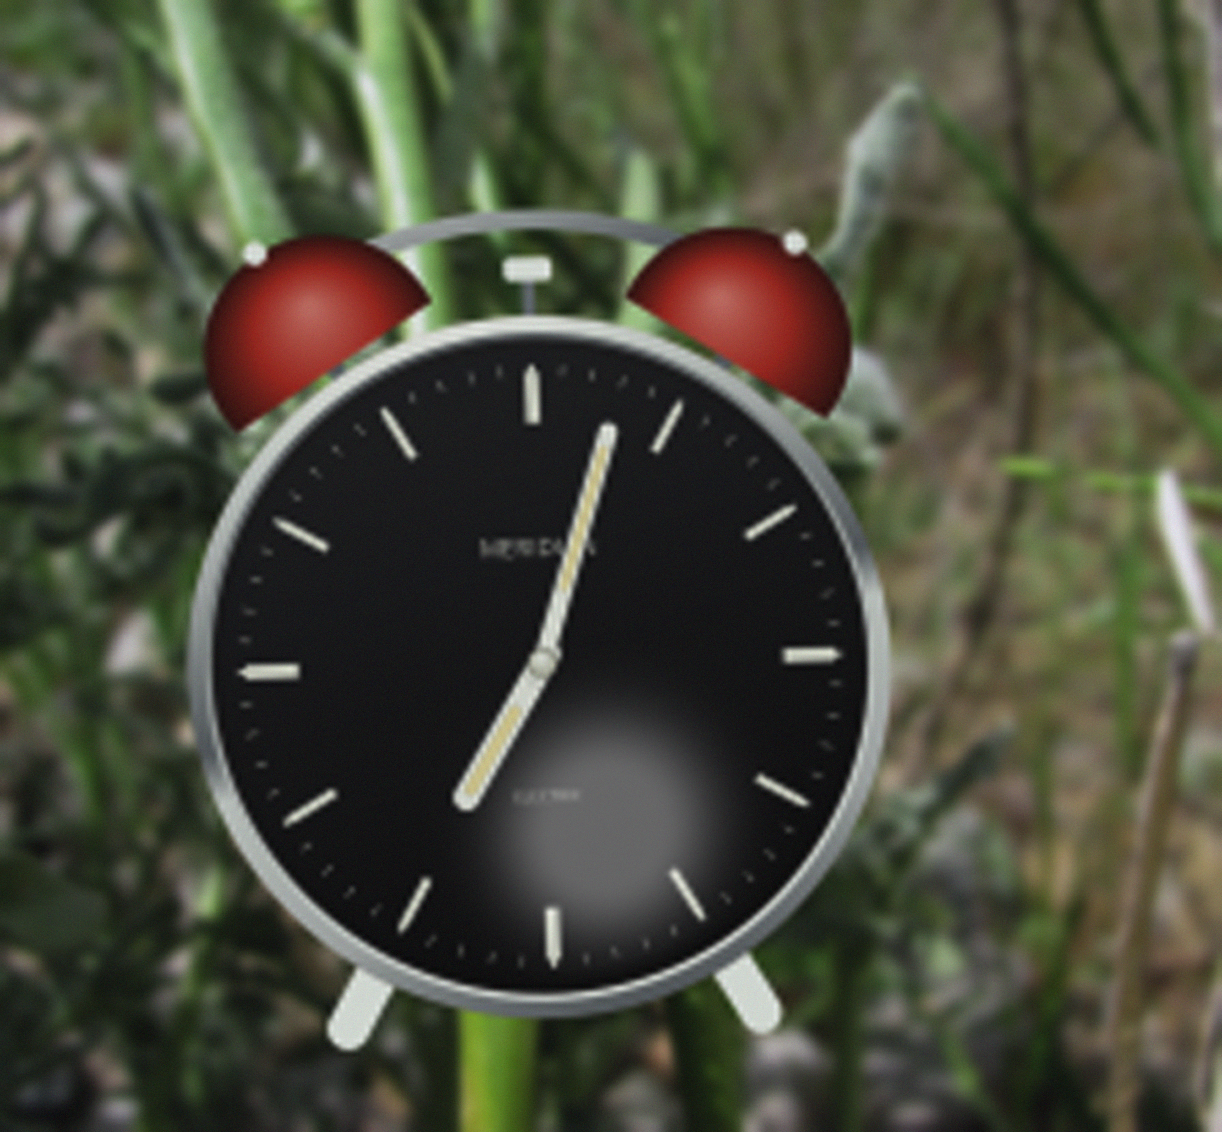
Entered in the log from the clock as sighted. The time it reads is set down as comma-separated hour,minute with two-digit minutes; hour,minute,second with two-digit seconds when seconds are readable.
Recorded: 7,03
